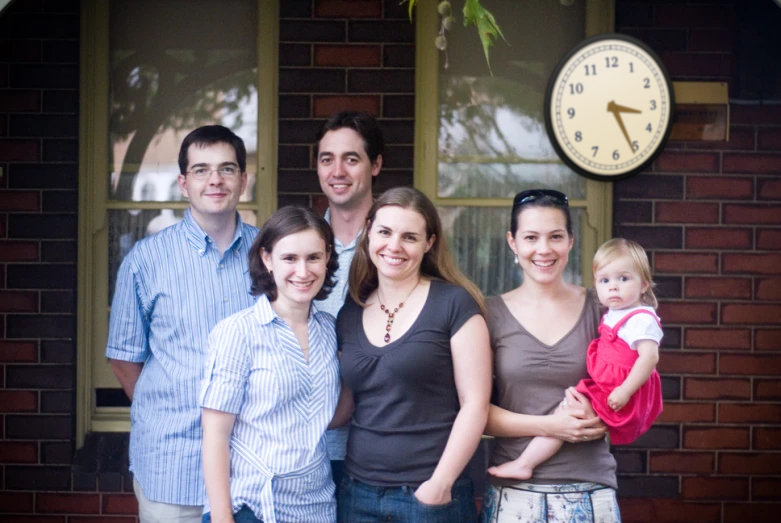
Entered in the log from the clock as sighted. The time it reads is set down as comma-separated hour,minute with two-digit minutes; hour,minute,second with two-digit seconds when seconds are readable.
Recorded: 3,26
